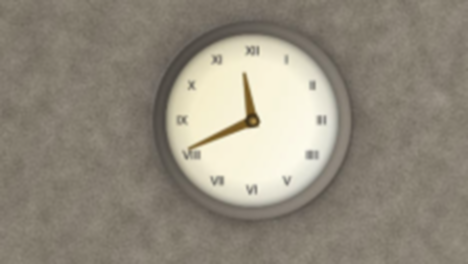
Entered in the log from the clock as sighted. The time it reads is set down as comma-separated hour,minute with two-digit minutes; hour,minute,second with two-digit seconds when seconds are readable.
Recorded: 11,41
